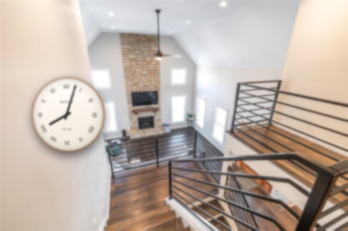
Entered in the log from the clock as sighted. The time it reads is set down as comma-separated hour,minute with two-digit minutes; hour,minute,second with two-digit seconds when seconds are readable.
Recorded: 8,03
